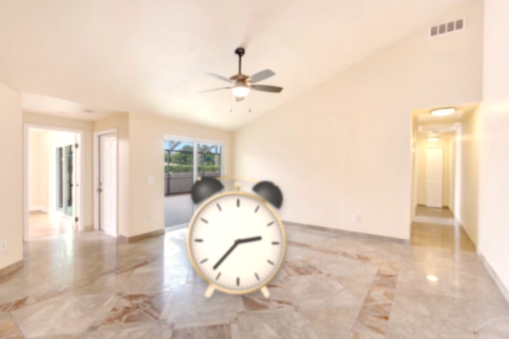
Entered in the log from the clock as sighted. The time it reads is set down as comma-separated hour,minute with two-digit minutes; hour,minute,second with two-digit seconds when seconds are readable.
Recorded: 2,37
